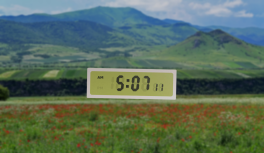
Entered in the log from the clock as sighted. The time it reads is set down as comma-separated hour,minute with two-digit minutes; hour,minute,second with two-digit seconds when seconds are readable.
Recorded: 5,07,11
